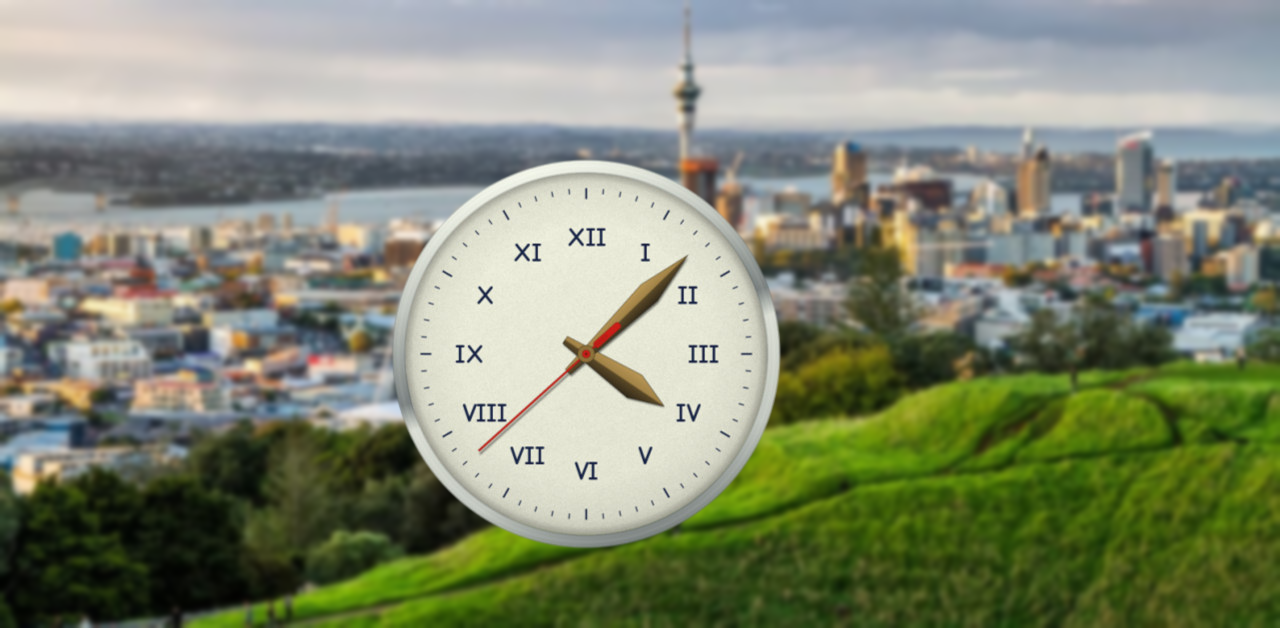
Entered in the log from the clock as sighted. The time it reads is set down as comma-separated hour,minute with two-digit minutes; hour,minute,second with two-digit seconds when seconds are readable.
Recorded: 4,07,38
